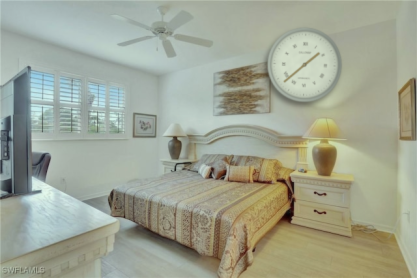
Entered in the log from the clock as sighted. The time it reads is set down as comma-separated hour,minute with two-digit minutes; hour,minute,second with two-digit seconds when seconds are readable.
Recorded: 1,38
